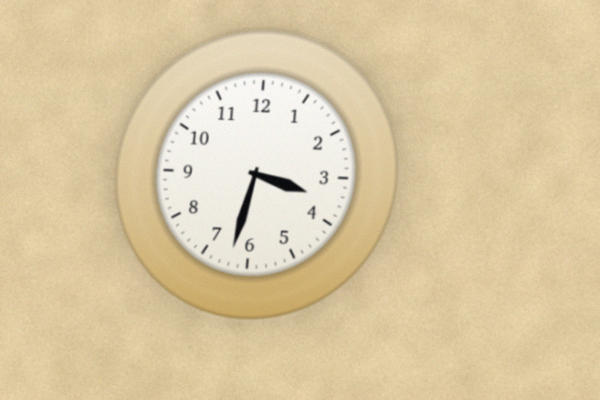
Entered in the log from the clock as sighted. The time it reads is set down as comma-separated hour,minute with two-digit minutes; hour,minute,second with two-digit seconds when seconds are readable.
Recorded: 3,32
